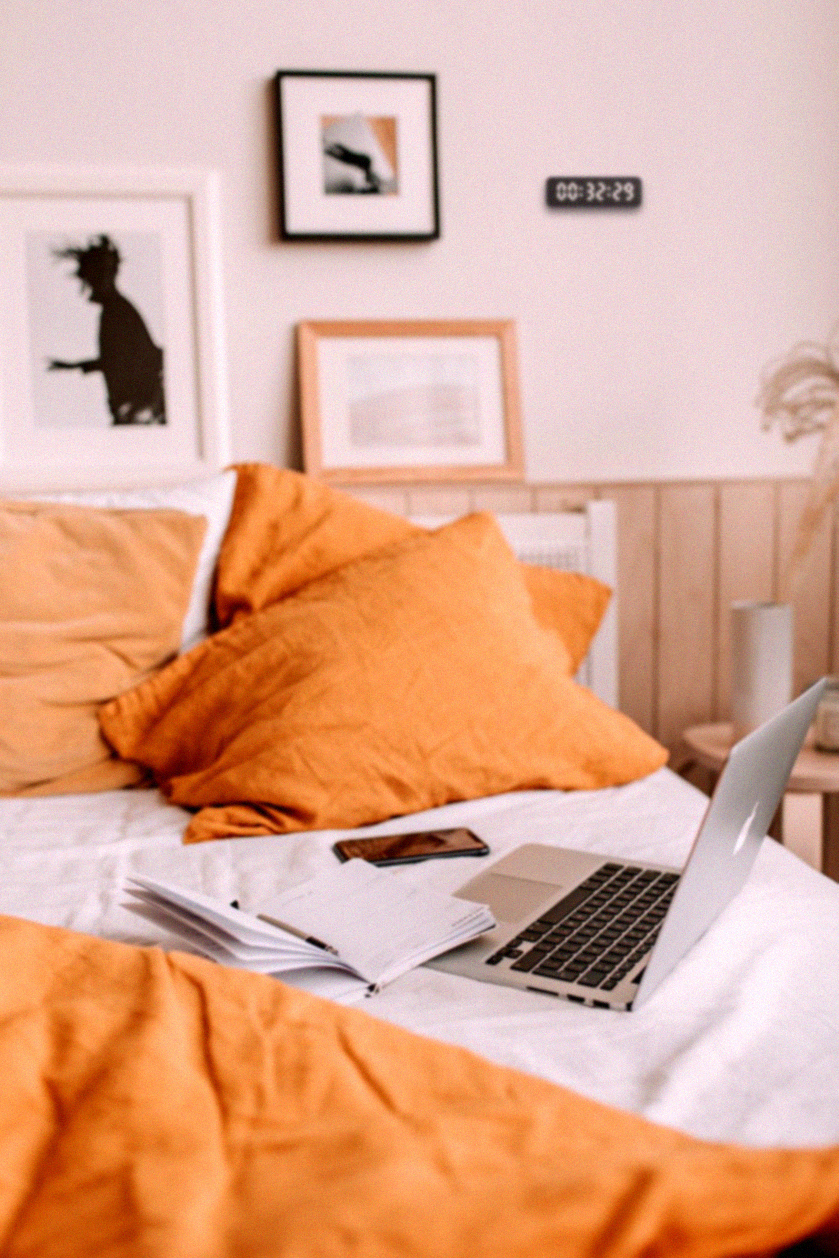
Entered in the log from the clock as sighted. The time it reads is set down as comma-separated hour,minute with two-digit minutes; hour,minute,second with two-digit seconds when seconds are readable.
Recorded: 0,32,29
